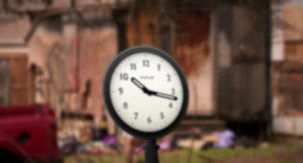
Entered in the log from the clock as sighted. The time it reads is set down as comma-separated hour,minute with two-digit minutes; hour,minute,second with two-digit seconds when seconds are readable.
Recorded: 10,17
